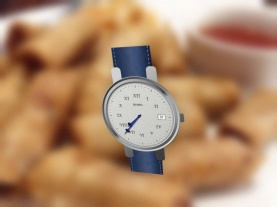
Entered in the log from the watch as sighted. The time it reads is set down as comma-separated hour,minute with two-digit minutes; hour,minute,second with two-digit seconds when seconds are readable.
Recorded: 7,37
